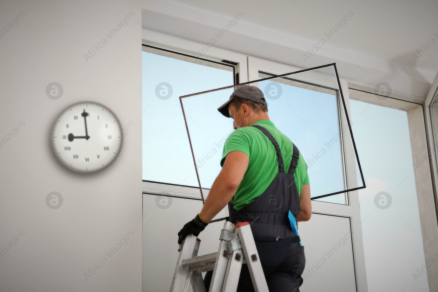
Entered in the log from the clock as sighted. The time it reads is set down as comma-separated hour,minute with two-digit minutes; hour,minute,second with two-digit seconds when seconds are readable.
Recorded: 8,59
